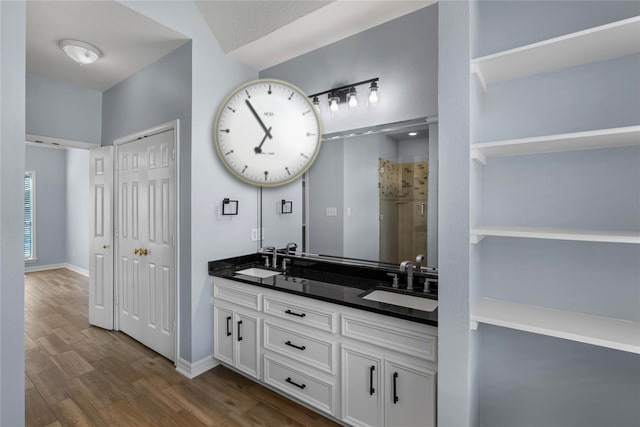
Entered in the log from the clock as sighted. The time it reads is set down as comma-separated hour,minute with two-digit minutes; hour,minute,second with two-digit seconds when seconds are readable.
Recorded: 6,54
